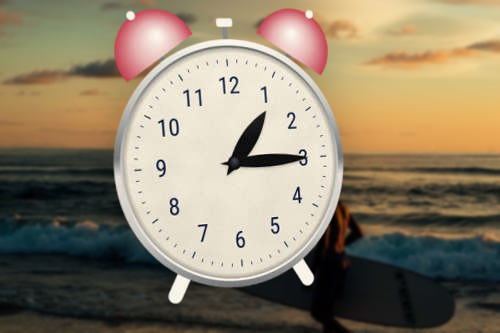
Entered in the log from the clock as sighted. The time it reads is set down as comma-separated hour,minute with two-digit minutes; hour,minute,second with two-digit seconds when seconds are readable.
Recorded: 1,15
